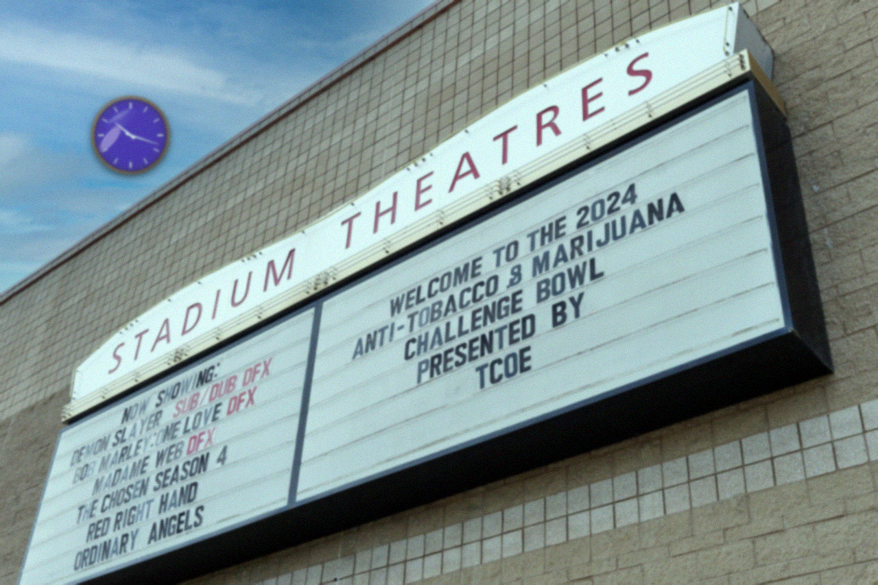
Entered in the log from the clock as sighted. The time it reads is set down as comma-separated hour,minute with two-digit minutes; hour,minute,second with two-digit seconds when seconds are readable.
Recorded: 10,18
